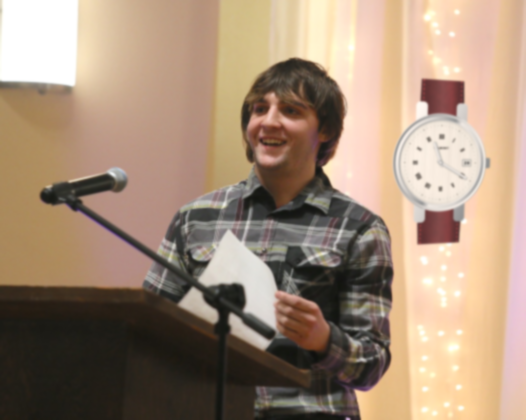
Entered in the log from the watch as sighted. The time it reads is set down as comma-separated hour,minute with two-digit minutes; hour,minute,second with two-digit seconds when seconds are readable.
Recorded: 11,20
